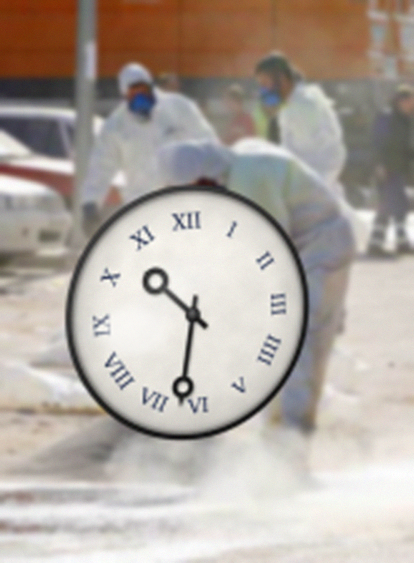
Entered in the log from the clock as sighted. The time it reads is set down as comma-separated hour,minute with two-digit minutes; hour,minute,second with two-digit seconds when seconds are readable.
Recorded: 10,32
